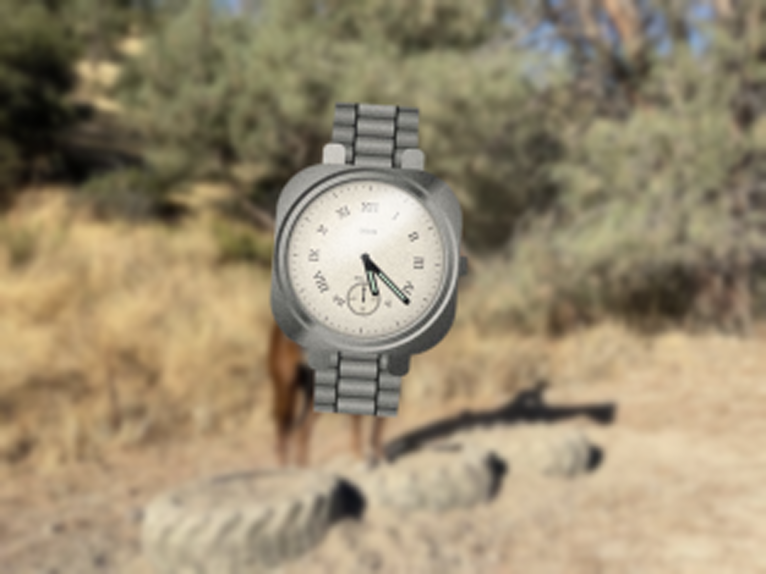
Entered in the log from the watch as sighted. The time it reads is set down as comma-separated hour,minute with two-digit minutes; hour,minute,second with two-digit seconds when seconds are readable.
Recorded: 5,22
